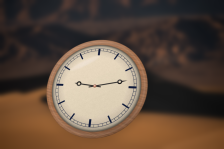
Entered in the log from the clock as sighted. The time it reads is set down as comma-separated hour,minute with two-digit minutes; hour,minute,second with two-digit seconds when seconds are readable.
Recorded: 9,13
